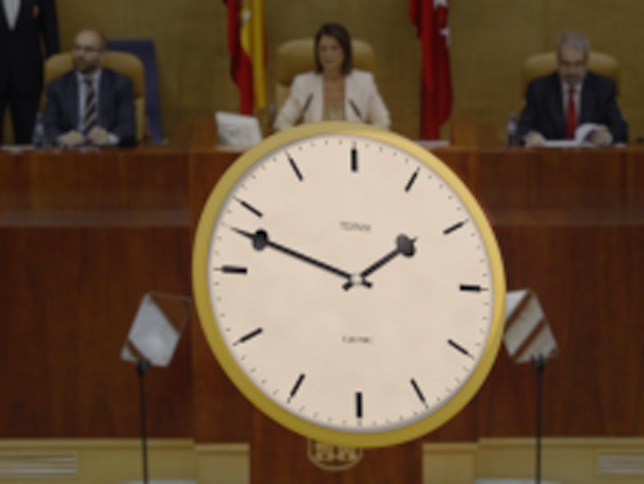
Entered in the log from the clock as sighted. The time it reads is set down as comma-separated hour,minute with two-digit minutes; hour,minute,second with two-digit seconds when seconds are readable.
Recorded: 1,48
